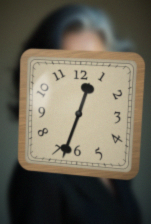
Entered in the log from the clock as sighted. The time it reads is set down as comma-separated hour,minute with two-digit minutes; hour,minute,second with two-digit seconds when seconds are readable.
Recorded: 12,33
